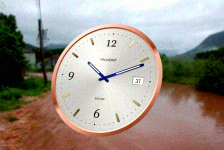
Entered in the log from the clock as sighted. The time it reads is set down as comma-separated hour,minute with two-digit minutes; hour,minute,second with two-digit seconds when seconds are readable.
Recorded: 10,11
